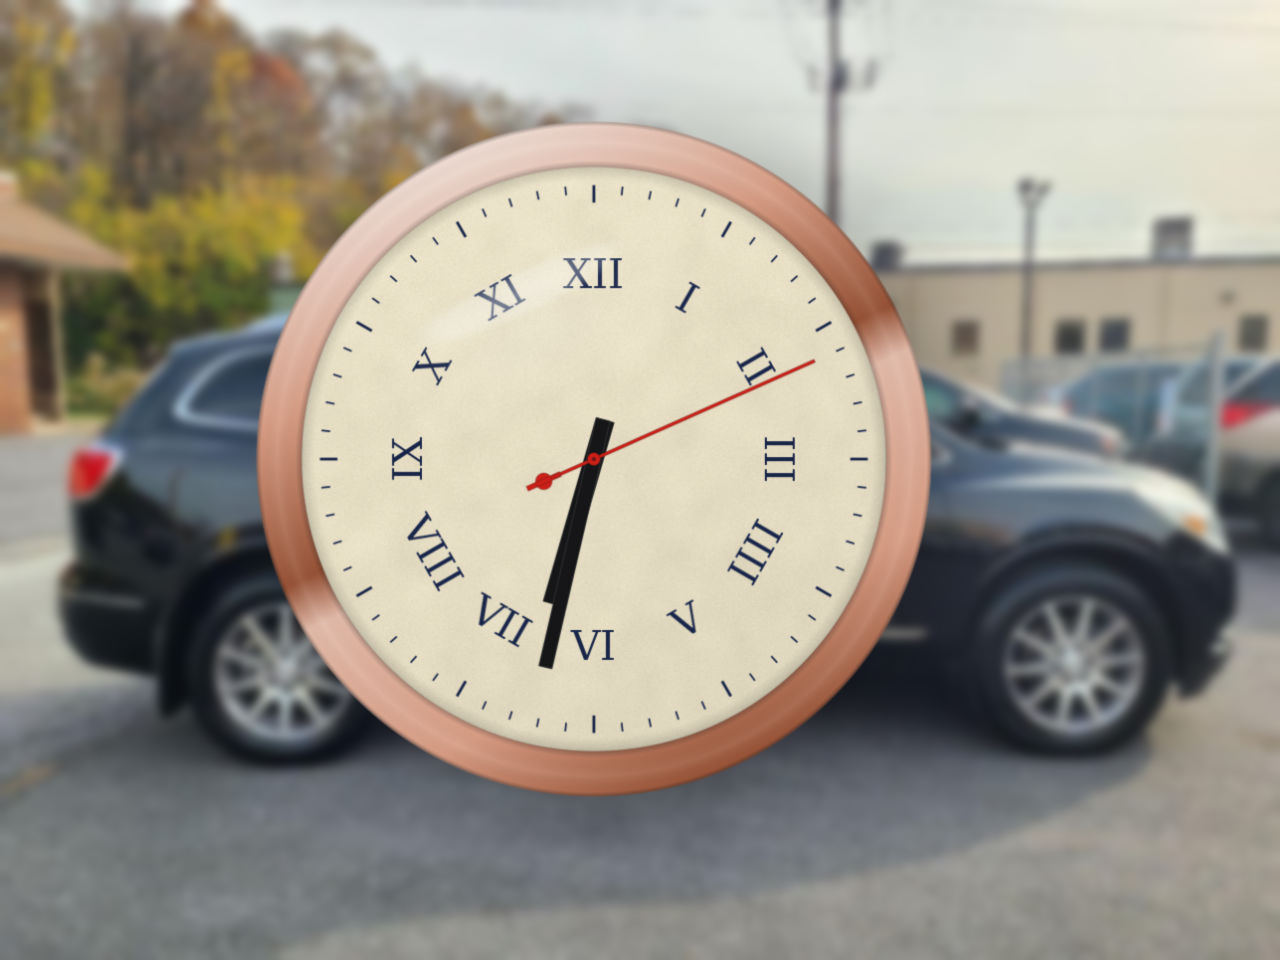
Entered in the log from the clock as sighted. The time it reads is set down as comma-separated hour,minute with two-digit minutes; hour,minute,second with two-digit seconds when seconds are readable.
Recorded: 6,32,11
